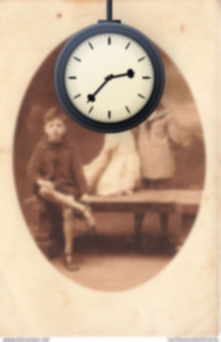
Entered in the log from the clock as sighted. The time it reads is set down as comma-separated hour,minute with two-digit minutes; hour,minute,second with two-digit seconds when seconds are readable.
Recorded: 2,37
